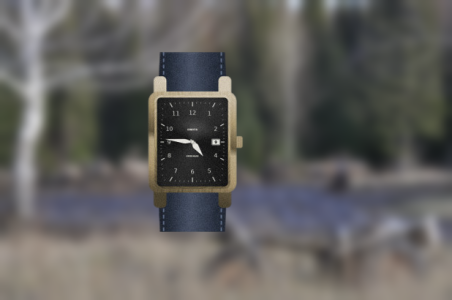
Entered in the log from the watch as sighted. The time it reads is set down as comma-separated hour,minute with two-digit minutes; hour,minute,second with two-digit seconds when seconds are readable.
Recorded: 4,46
